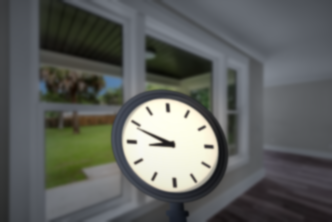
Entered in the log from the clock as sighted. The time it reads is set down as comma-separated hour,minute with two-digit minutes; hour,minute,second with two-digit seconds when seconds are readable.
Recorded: 8,49
